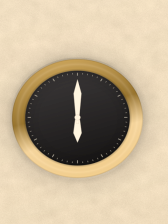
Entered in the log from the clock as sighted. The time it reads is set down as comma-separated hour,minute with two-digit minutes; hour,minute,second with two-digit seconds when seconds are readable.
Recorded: 6,00
